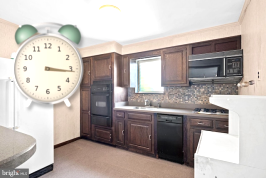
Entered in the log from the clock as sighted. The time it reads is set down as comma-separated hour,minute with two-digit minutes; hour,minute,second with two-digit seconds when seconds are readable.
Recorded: 3,16
